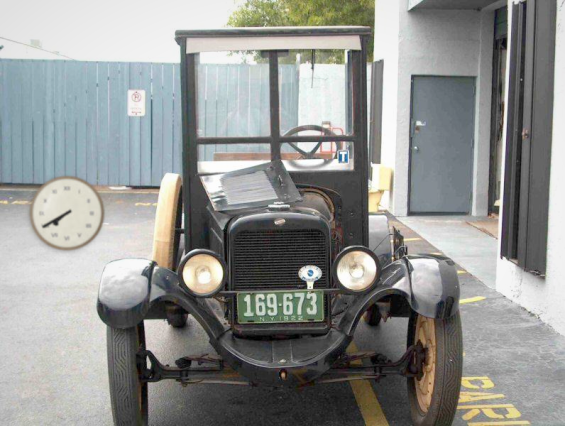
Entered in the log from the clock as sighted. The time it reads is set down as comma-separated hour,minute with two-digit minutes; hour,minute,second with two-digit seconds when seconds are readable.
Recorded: 7,40
